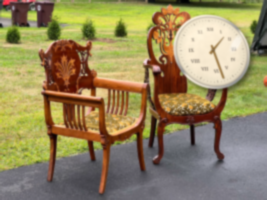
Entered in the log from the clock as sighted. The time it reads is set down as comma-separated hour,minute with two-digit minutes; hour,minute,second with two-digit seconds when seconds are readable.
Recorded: 1,28
